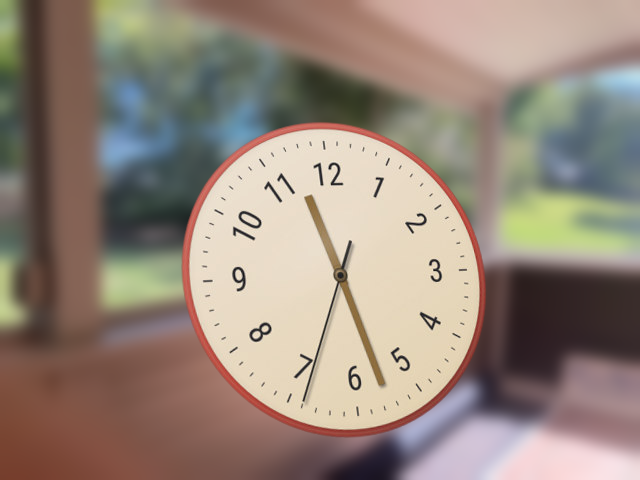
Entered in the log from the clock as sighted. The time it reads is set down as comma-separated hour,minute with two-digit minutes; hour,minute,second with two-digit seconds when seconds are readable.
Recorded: 11,27,34
